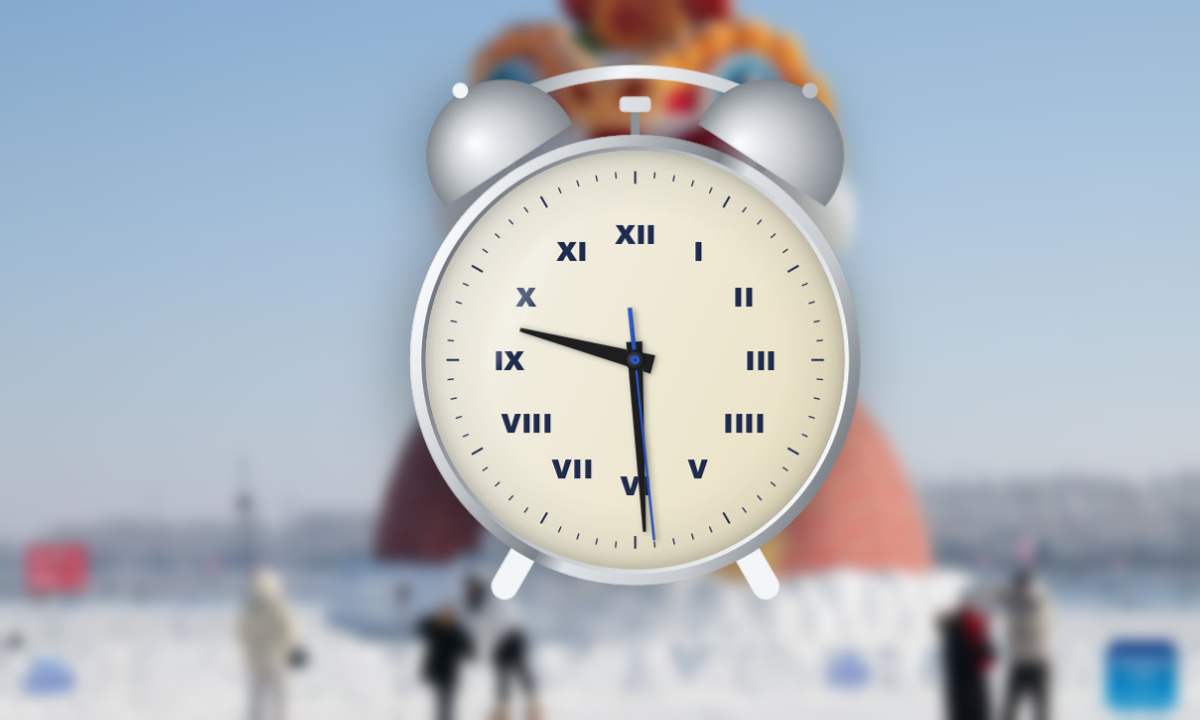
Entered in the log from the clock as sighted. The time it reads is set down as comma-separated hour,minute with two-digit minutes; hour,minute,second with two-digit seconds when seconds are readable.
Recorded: 9,29,29
